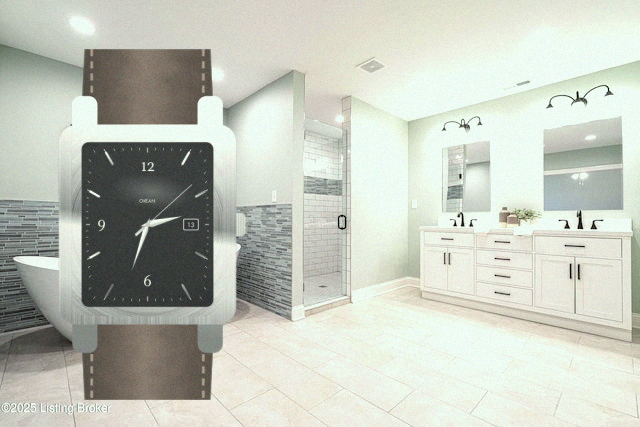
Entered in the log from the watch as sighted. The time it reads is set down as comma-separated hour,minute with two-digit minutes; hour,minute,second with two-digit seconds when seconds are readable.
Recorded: 2,33,08
